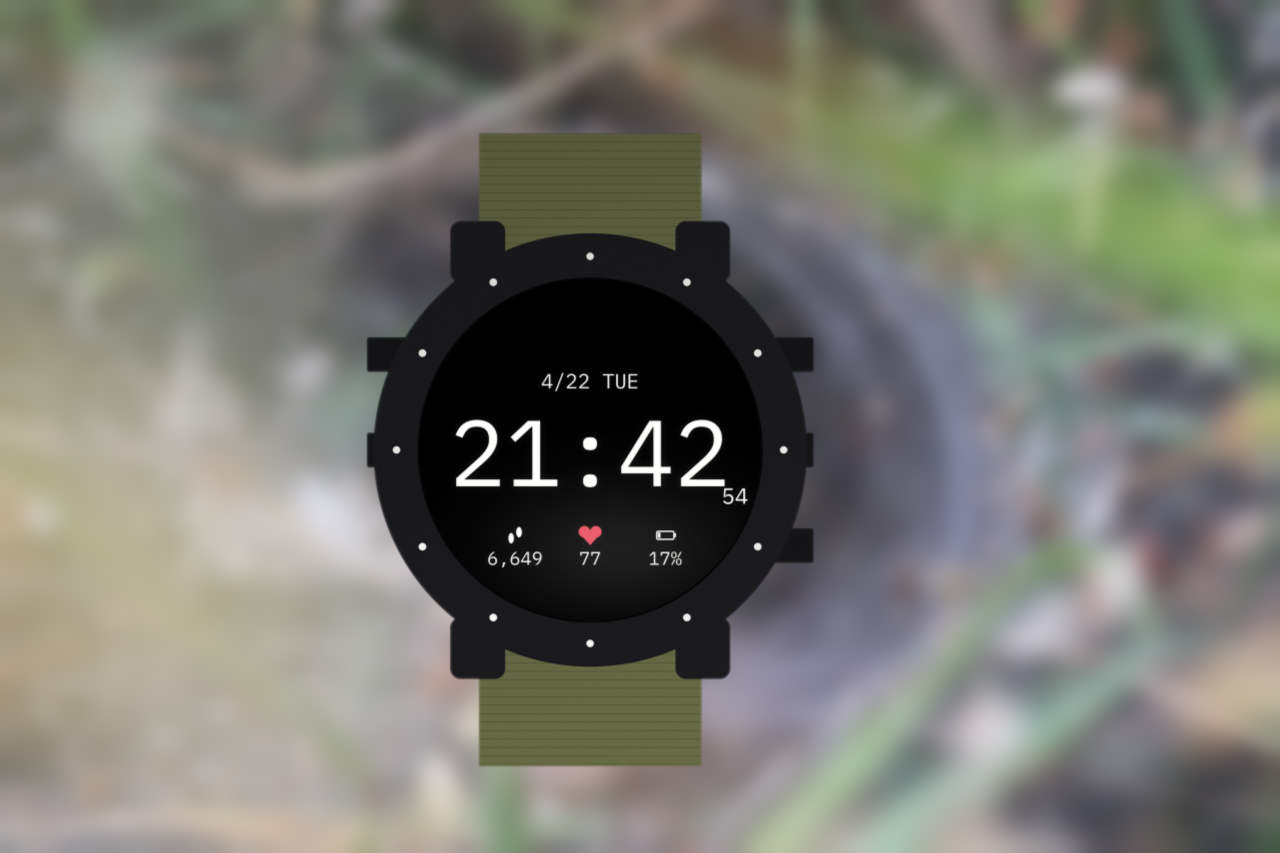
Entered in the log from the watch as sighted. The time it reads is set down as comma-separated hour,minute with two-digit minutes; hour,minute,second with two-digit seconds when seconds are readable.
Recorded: 21,42,54
